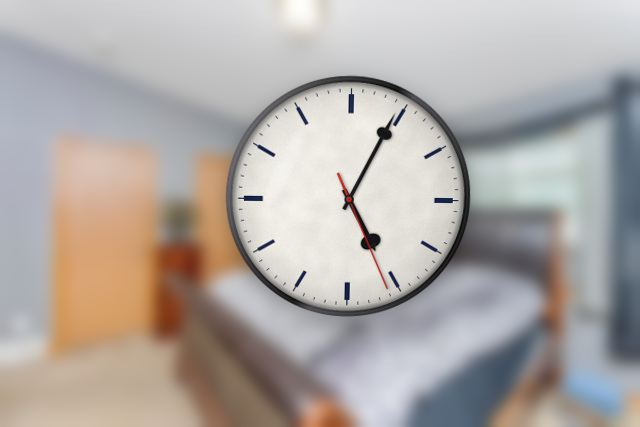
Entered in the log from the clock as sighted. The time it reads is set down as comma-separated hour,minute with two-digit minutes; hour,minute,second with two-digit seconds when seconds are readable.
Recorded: 5,04,26
